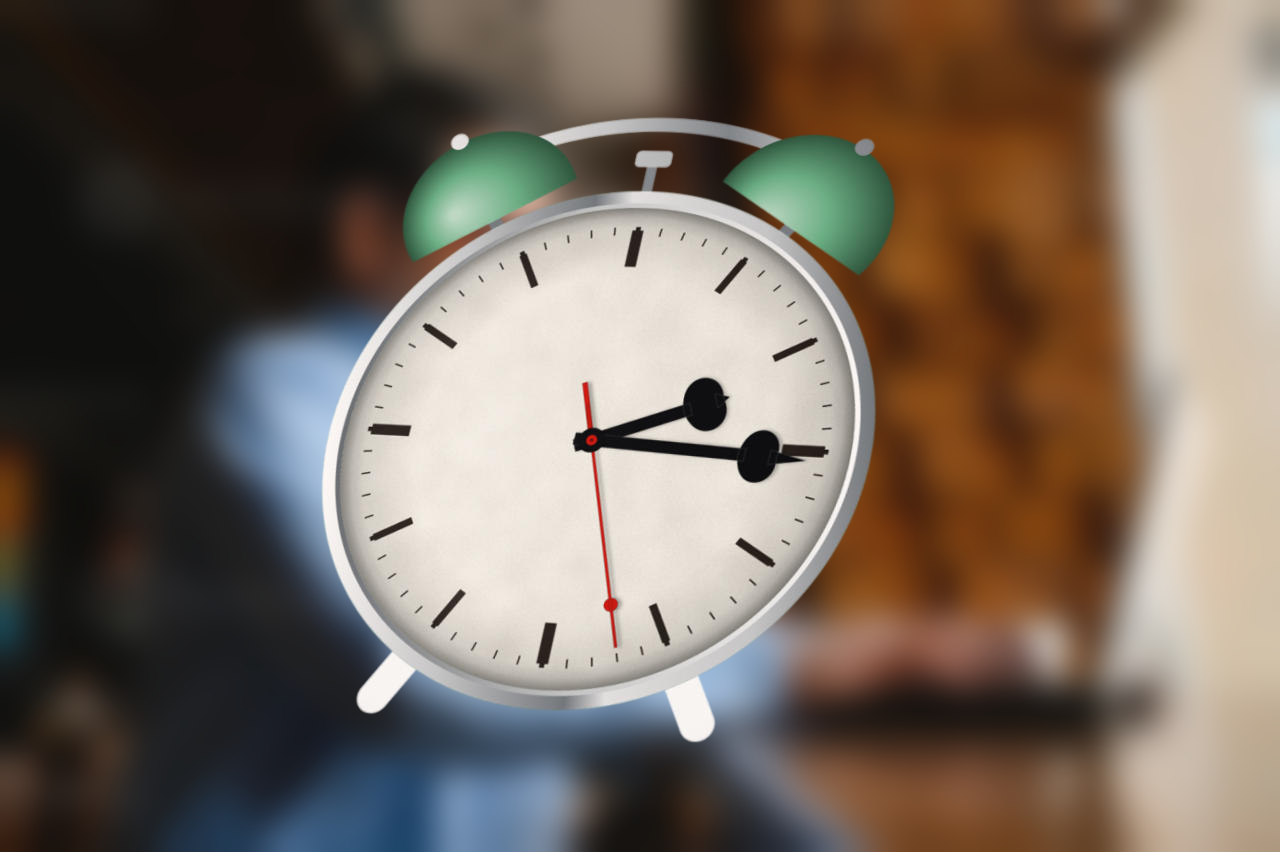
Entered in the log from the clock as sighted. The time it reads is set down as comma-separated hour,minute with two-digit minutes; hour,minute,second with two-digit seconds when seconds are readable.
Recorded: 2,15,27
